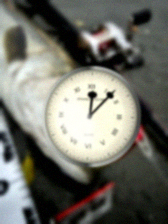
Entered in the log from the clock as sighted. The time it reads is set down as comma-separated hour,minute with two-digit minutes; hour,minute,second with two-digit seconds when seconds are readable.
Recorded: 12,07
